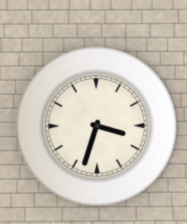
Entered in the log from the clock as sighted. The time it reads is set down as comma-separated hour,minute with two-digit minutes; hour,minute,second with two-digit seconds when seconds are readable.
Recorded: 3,33
